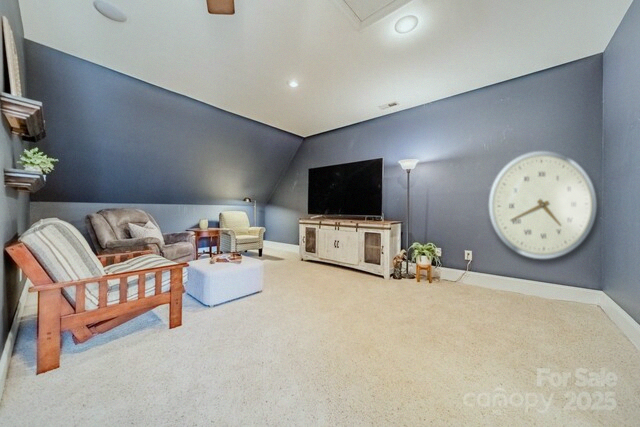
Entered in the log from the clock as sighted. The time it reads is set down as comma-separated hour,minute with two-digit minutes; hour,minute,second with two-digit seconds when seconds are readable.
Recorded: 4,41
